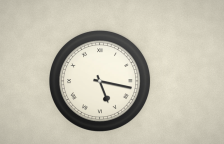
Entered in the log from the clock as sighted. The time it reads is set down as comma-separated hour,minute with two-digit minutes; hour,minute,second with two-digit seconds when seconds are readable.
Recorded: 5,17
